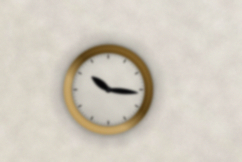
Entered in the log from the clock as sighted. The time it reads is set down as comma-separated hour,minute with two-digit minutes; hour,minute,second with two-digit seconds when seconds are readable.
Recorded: 10,16
